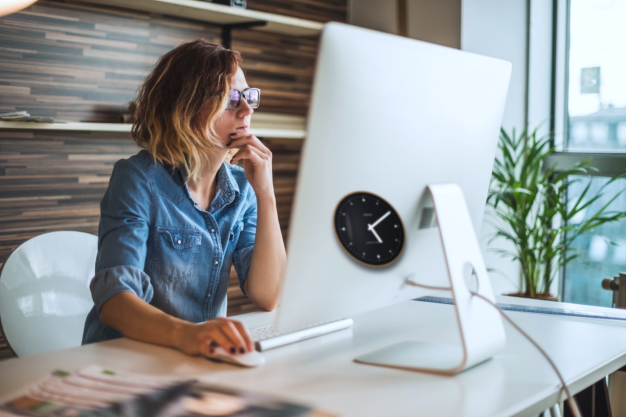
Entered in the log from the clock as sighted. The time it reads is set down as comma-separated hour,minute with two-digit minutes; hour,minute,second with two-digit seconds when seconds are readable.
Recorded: 5,10
